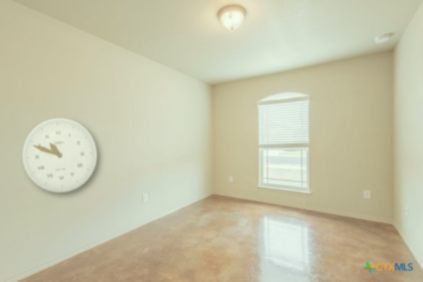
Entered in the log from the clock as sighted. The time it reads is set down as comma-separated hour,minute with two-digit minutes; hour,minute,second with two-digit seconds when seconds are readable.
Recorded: 10,49
